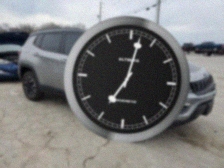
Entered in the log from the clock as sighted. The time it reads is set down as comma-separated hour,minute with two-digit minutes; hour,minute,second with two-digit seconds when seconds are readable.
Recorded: 7,02
